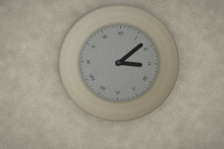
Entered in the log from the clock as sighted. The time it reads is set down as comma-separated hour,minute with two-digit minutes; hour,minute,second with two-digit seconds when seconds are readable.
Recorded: 3,08
